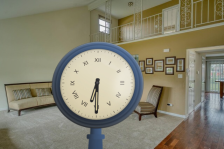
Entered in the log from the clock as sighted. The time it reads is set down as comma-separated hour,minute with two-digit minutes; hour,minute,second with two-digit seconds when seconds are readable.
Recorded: 6,30
